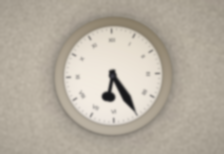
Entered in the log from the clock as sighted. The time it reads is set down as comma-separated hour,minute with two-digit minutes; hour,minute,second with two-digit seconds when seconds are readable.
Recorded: 6,25
